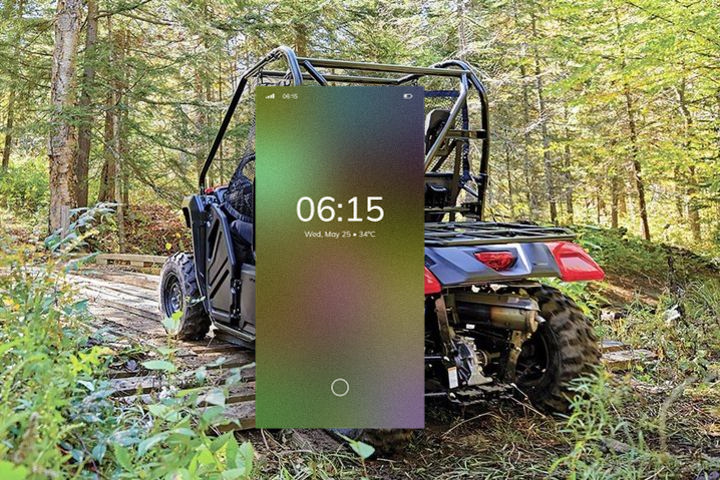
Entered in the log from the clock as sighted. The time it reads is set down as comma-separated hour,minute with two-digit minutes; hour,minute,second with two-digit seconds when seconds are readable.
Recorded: 6,15
